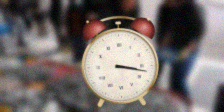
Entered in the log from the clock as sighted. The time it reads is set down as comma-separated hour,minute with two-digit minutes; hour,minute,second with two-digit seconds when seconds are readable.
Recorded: 3,17
